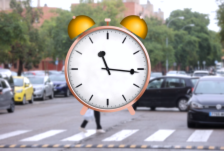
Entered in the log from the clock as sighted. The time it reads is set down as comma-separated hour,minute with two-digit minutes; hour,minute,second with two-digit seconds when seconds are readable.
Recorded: 11,16
